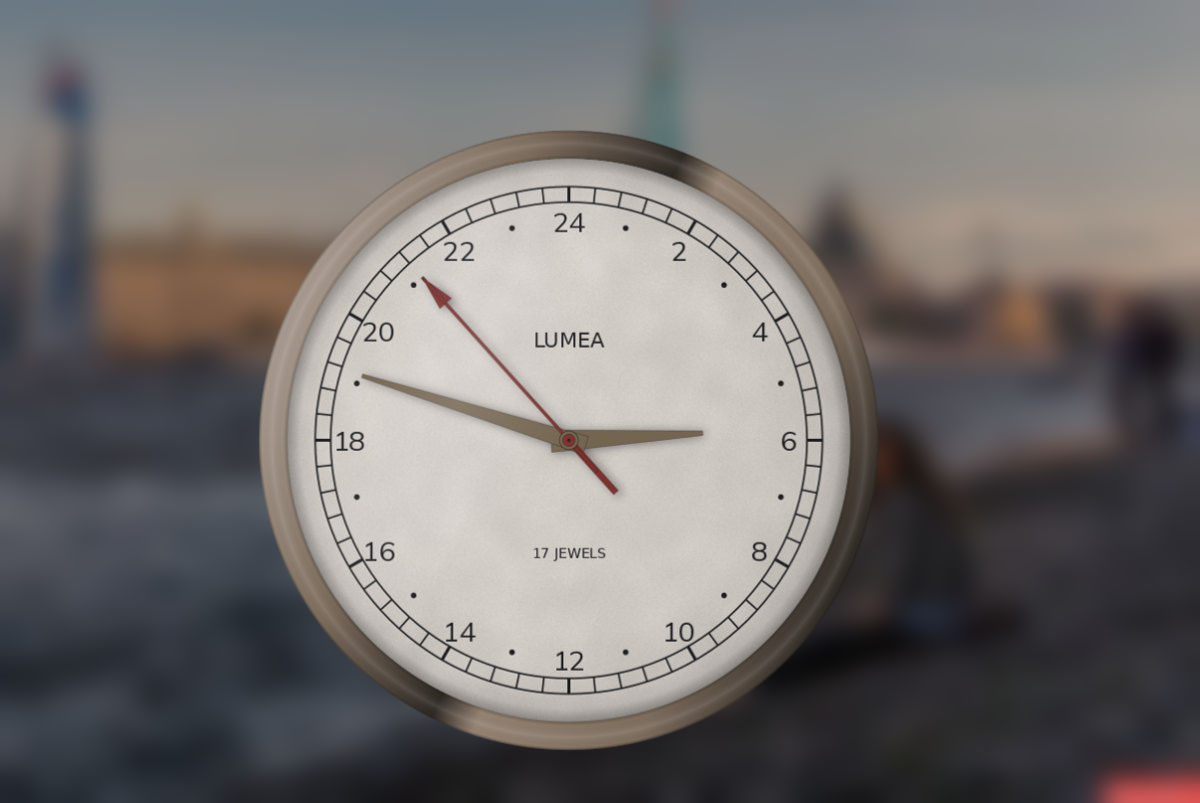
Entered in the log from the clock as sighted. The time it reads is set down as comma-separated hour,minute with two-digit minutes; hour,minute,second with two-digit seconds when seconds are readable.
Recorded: 5,47,53
